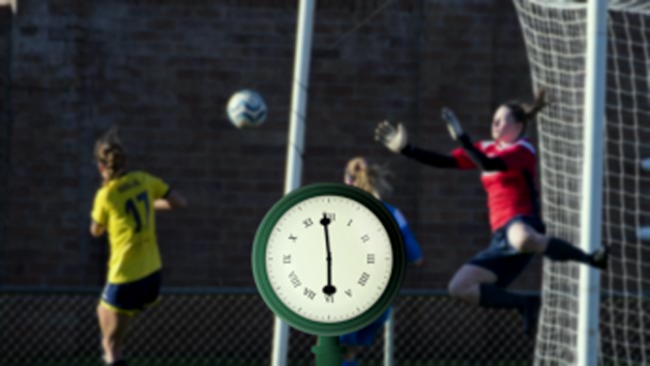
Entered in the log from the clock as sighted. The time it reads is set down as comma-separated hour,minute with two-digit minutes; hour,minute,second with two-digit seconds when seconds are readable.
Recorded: 5,59
